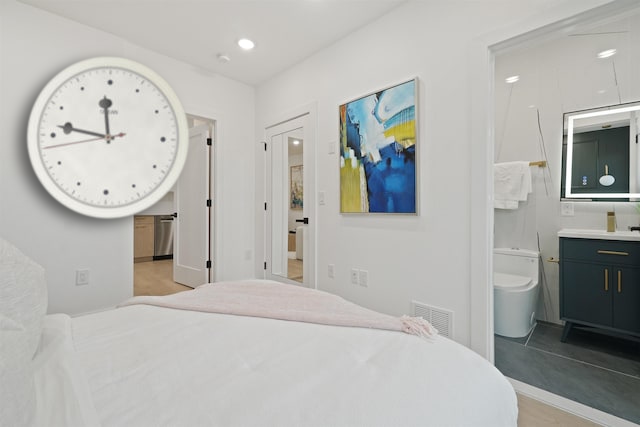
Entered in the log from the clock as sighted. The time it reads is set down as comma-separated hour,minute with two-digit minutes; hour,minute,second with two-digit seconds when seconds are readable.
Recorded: 11,46,43
